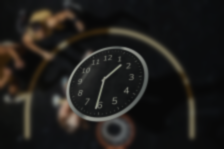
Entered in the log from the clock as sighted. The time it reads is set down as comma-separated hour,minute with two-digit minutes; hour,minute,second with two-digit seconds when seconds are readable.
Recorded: 1,31
